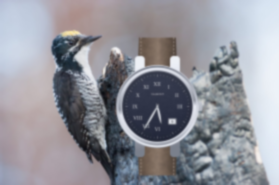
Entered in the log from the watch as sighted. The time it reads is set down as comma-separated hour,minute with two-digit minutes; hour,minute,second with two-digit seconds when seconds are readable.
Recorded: 5,35
